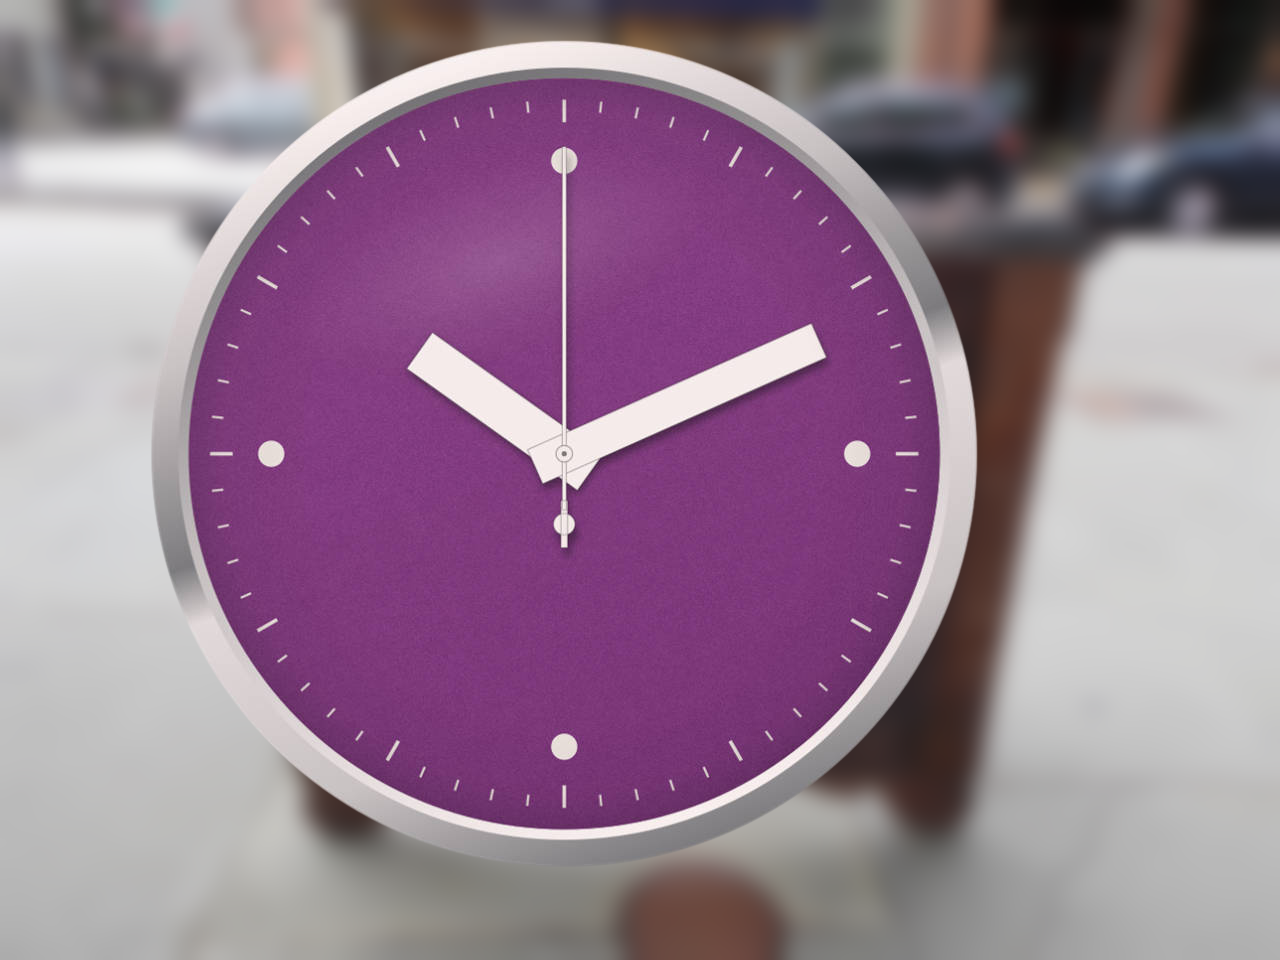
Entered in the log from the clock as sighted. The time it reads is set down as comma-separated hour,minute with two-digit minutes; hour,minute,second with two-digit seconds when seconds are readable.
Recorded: 10,11,00
